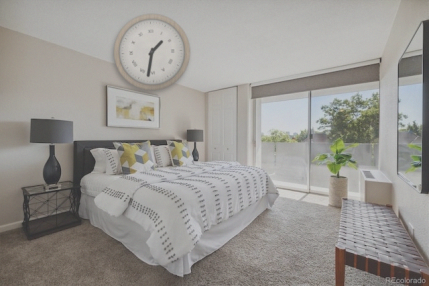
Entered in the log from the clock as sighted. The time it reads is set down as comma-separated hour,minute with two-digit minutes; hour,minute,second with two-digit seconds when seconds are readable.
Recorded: 1,32
